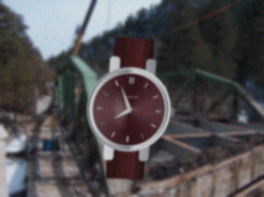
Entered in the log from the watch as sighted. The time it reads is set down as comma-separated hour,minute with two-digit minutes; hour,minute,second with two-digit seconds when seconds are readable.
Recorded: 7,56
